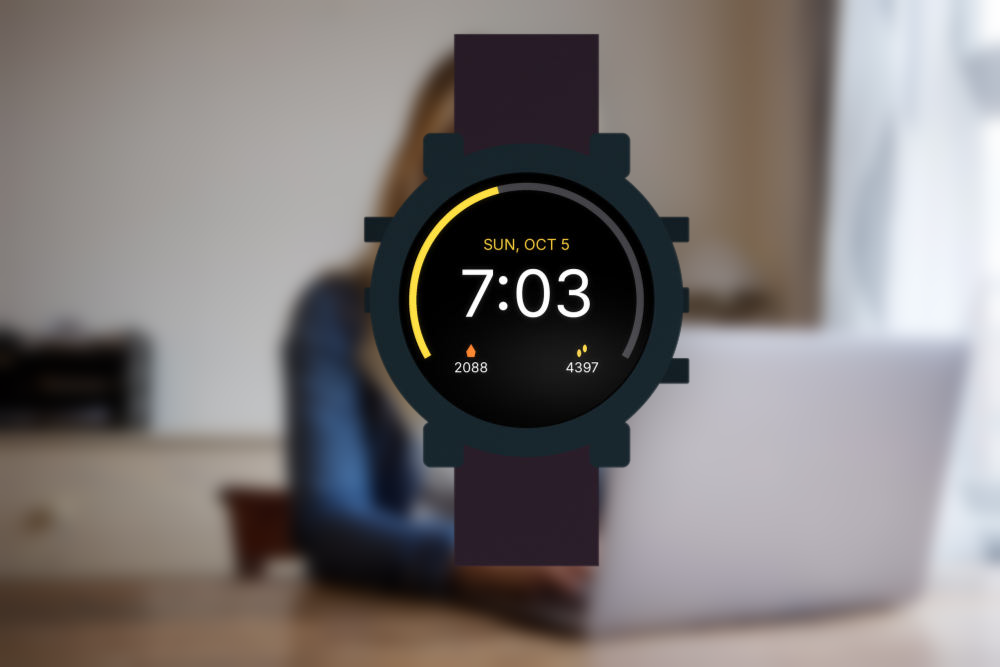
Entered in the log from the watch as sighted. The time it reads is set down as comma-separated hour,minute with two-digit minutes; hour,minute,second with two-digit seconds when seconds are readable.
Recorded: 7,03
